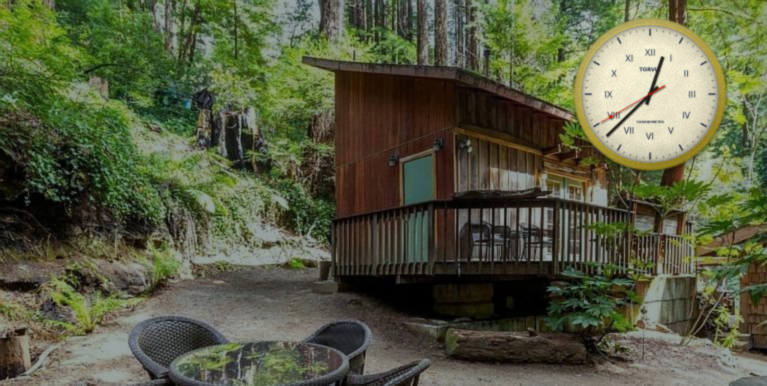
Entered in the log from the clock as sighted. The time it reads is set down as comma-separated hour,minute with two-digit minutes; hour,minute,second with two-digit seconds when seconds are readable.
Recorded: 12,37,40
